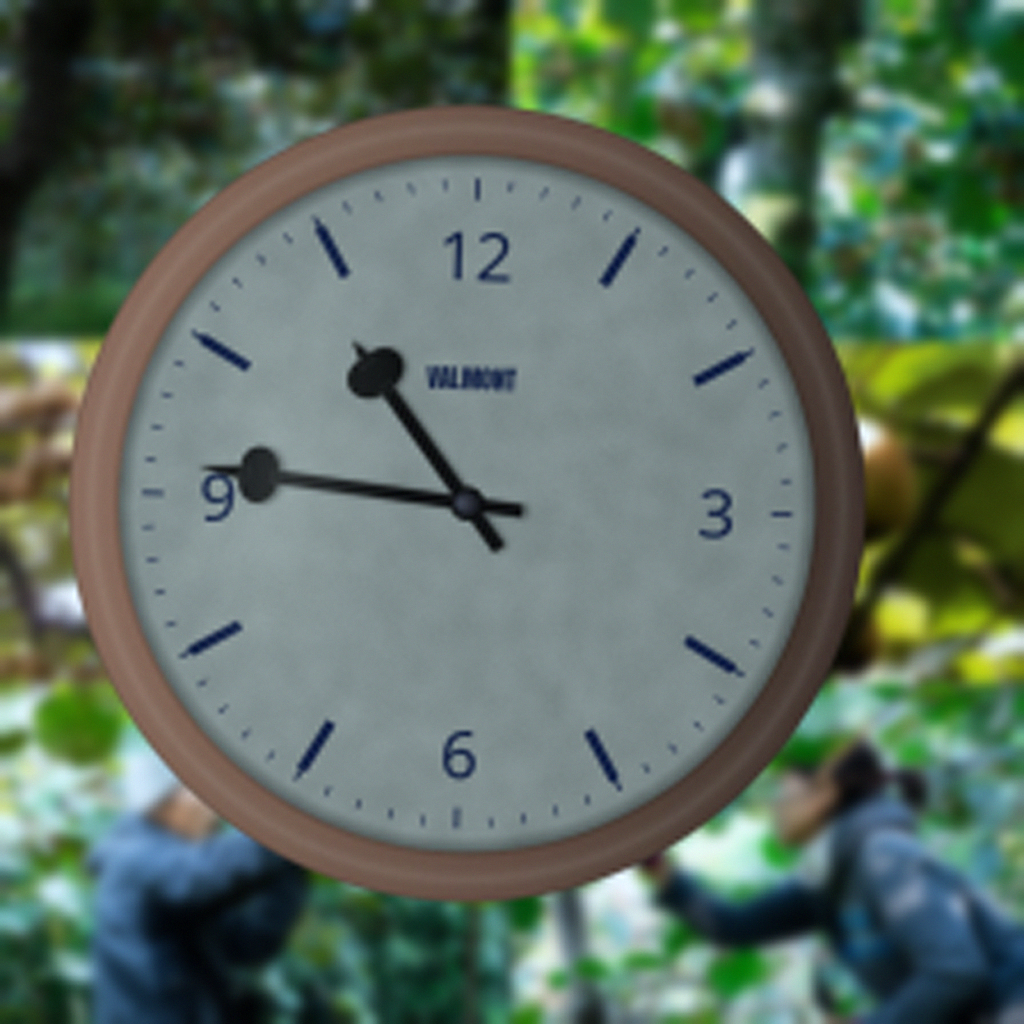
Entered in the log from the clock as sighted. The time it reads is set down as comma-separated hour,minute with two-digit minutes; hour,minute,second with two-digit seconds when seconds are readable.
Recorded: 10,46
